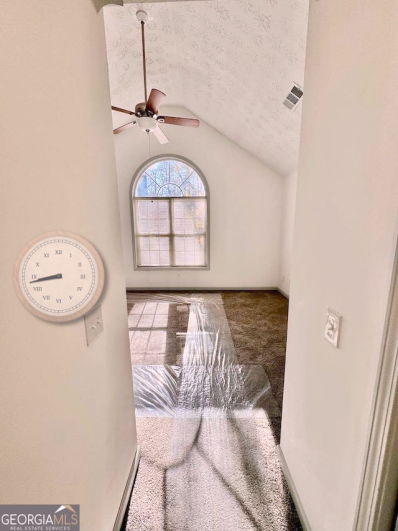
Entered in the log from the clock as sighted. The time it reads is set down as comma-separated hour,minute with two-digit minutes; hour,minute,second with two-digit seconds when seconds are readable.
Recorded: 8,43
